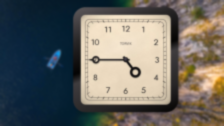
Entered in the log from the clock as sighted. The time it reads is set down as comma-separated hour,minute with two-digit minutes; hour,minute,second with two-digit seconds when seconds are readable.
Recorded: 4,45
